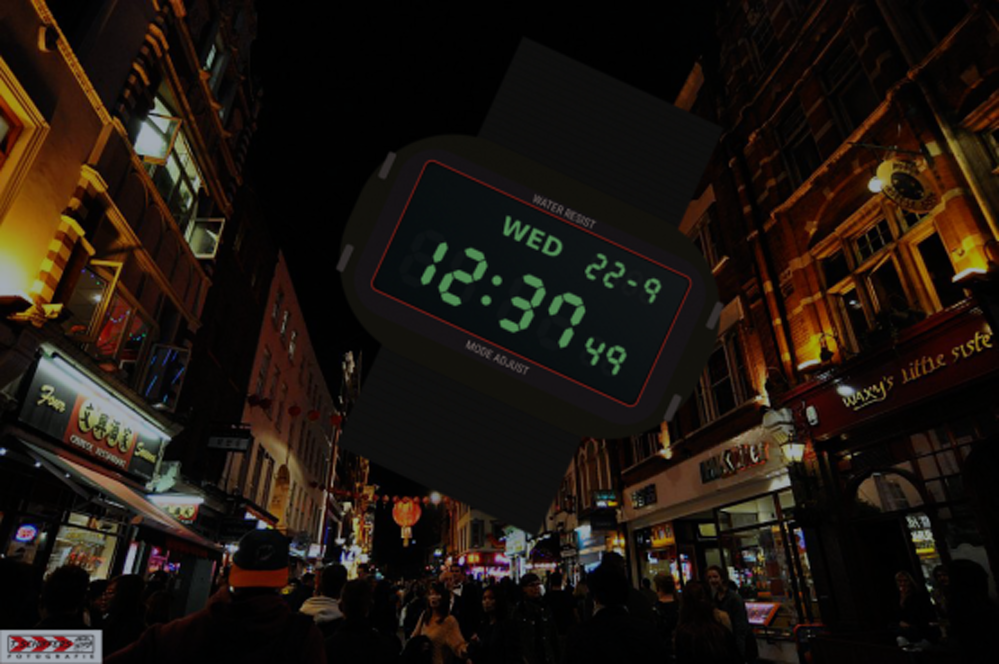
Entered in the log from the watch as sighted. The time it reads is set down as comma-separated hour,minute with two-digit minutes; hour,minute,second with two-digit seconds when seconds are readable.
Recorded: 12,37,49
